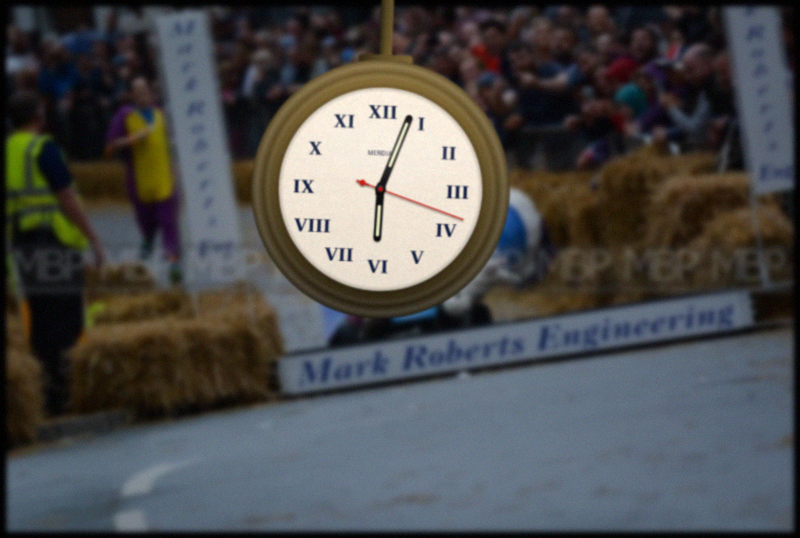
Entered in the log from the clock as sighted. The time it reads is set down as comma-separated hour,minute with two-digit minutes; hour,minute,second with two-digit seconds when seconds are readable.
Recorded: 6,03,18
